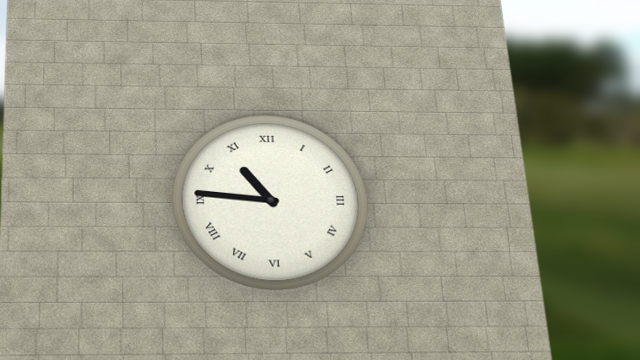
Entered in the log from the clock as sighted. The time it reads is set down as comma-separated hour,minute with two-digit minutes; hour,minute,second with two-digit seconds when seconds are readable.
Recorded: 10,46
